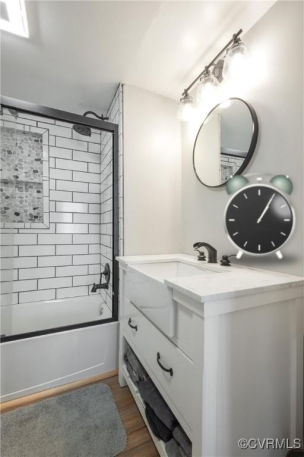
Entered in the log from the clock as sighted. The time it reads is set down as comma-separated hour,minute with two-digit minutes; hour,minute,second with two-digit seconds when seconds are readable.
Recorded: 1,05
